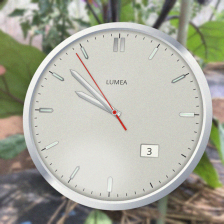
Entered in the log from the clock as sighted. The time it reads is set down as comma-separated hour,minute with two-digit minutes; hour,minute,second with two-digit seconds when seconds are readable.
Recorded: 9,51,54
